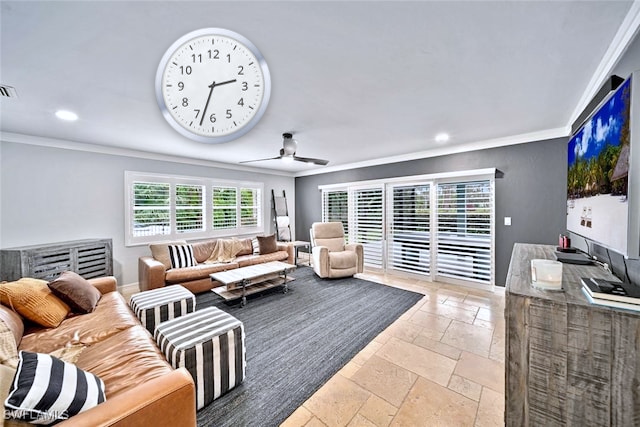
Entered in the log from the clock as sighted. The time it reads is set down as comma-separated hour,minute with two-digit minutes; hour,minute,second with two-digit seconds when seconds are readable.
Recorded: 2,33
